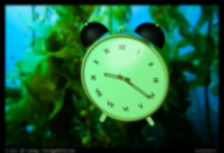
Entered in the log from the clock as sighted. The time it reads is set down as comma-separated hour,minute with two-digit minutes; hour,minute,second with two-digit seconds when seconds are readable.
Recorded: 9,21
